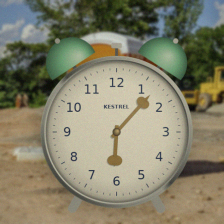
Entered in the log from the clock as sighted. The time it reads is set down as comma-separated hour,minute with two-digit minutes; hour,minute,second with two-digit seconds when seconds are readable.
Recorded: 6,07
